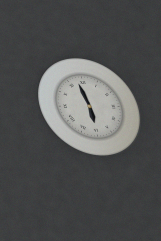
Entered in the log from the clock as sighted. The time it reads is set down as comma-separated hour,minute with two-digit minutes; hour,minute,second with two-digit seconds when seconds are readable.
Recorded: 5,58
